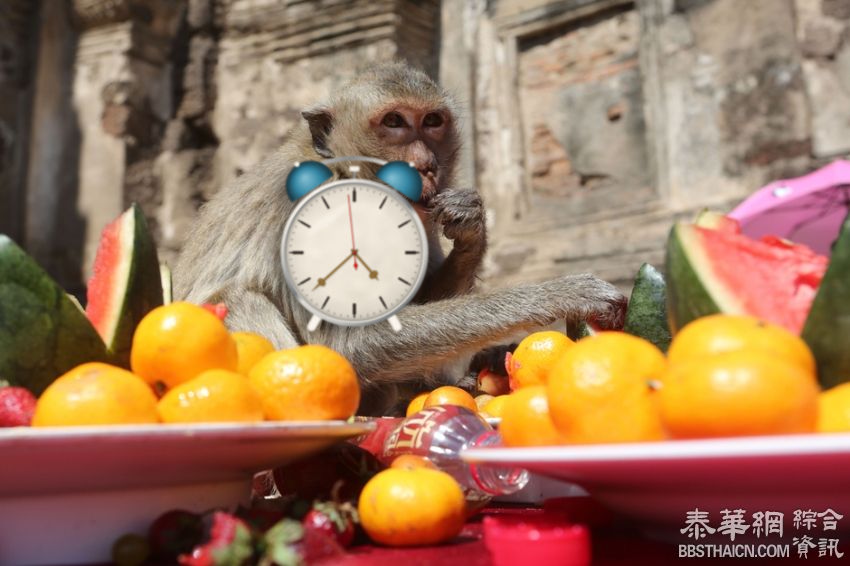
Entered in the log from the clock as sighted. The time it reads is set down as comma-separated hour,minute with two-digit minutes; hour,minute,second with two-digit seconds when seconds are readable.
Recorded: 4,37,59
